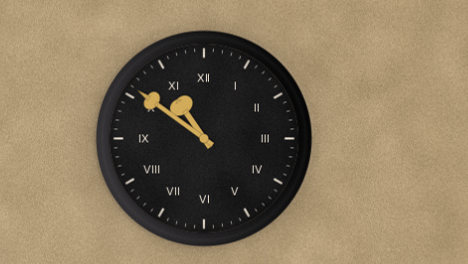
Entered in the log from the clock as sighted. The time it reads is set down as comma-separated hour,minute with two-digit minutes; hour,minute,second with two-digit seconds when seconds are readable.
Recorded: 10,51
